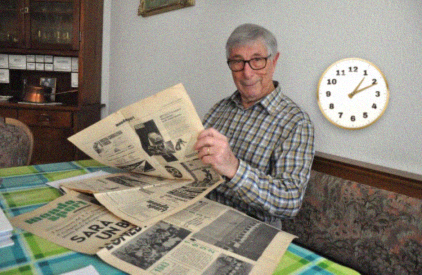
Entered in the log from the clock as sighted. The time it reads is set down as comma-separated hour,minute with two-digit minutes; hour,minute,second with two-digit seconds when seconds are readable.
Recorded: 1,11
